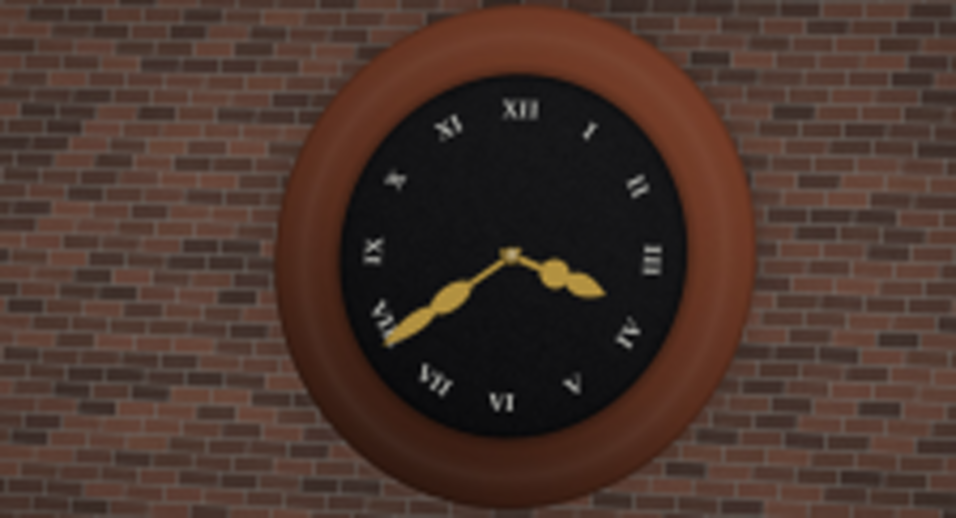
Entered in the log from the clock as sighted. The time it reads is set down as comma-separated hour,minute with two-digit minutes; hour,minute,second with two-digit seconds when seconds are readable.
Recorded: 3,39
